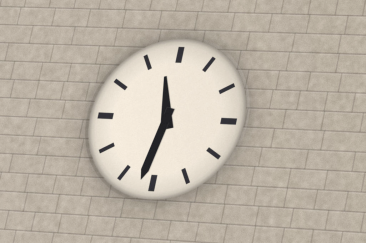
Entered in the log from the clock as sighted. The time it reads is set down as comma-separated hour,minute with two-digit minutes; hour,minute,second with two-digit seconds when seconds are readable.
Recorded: 11,32
